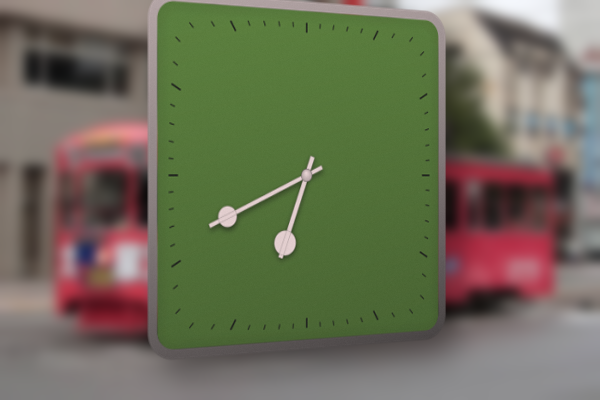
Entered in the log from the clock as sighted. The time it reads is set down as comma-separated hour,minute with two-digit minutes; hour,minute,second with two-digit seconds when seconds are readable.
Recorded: 6,41
